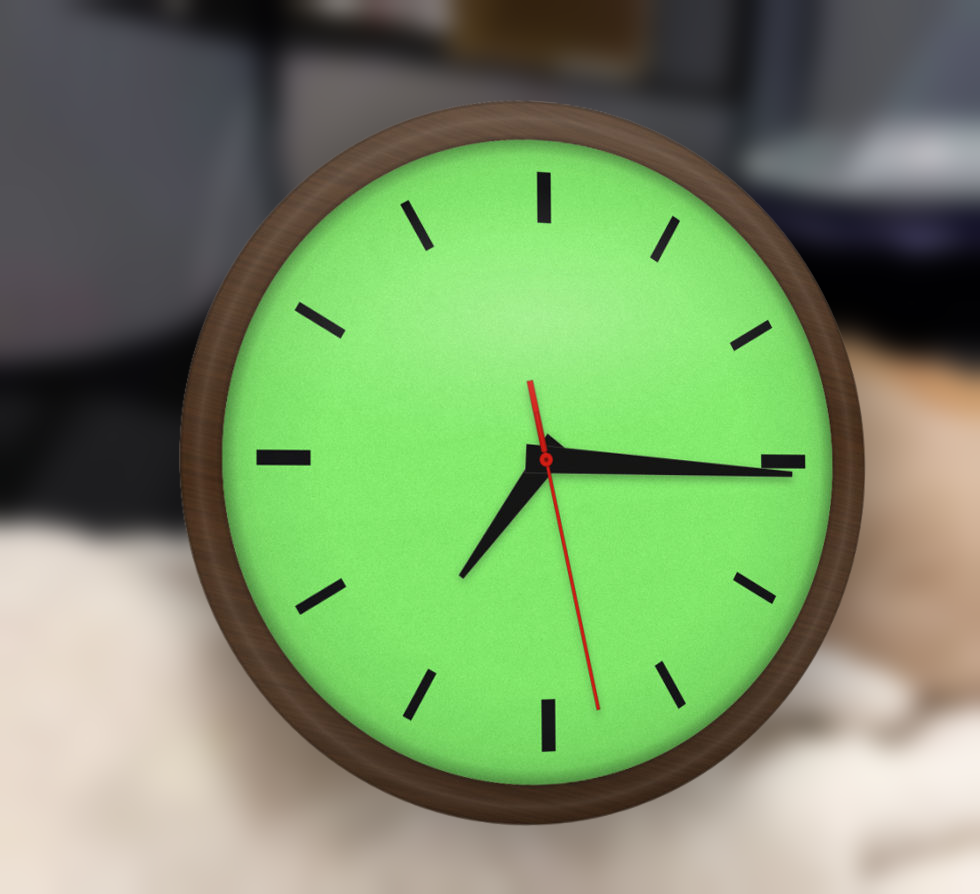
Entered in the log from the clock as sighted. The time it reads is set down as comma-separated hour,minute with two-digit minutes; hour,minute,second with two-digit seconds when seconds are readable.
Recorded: 7,15,28
